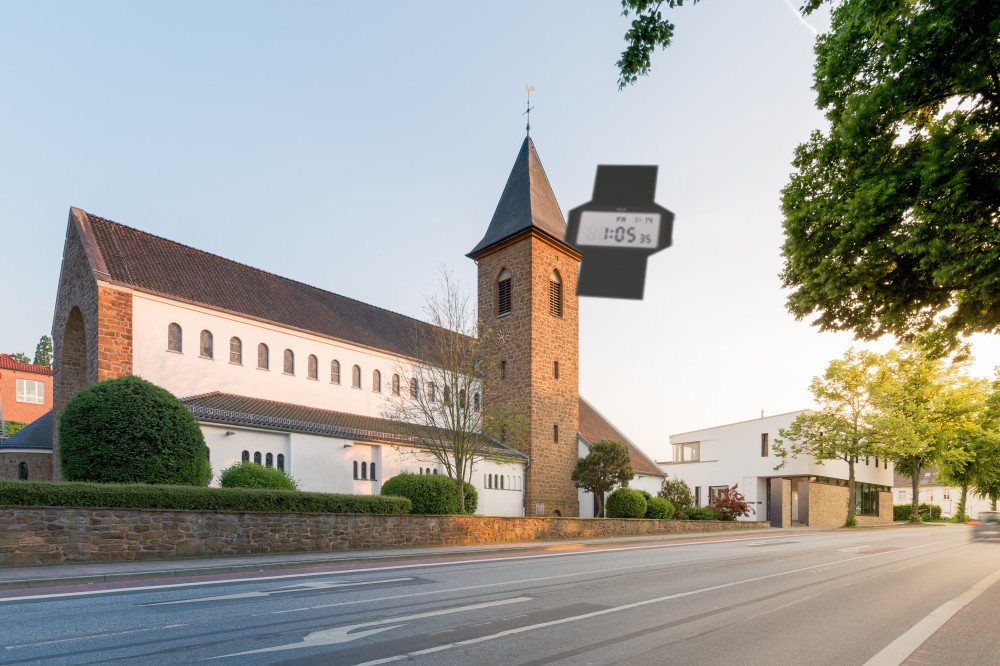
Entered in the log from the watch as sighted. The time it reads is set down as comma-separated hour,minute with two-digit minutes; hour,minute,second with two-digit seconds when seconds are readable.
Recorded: 1,05
